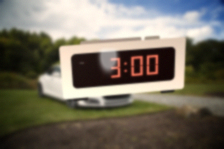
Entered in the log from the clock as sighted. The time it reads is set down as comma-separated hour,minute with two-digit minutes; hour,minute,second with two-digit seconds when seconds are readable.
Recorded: 3,00
